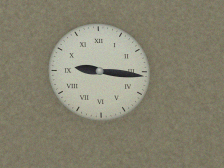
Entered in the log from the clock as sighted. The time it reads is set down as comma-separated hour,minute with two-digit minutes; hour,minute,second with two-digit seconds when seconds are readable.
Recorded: 9,16
